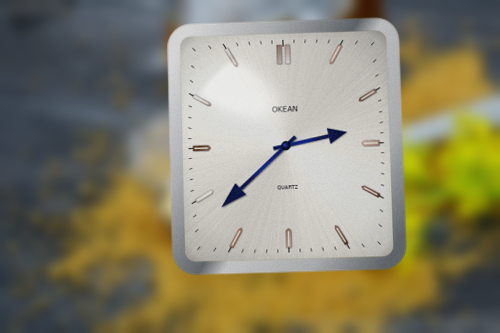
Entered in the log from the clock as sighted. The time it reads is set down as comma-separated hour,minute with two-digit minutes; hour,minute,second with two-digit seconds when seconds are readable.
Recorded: 2,38
